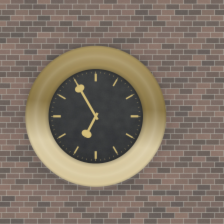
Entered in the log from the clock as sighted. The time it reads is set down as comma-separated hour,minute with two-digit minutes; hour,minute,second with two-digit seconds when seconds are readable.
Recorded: 6,55
